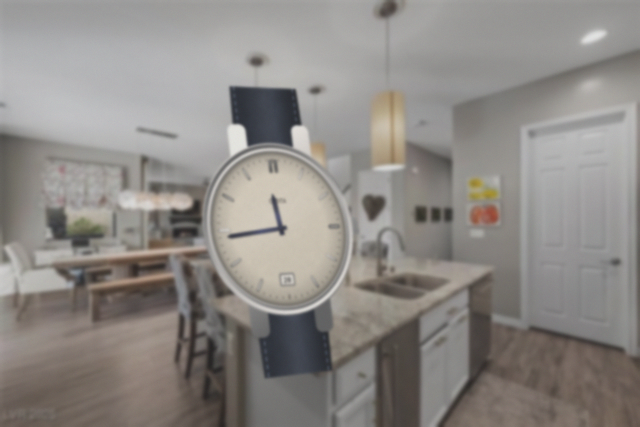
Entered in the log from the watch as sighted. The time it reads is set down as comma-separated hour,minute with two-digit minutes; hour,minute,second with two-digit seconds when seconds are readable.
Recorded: 11,44
